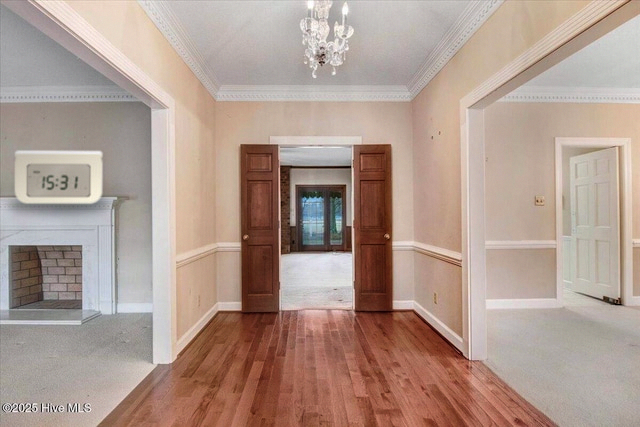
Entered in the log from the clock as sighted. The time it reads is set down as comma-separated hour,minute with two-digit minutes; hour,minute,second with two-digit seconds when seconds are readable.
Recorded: 15,31
